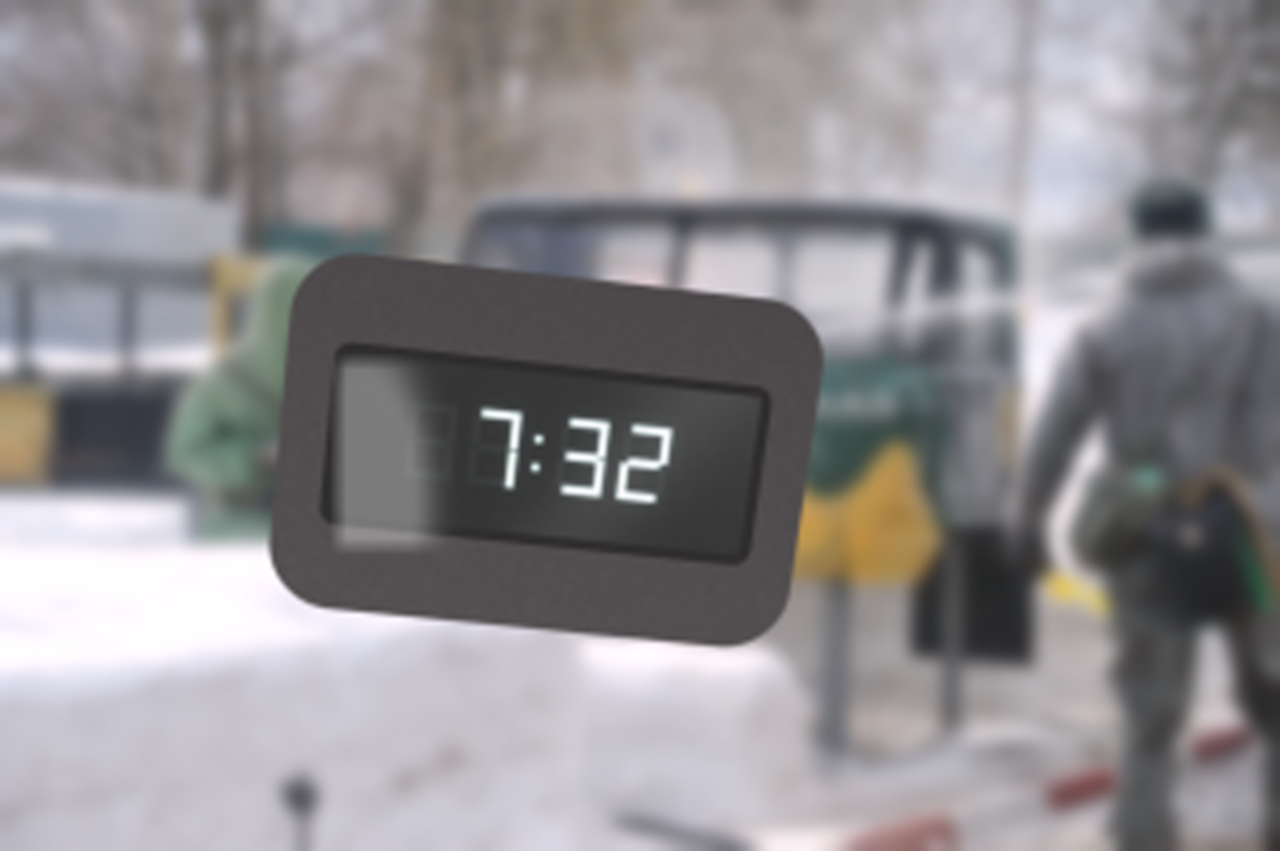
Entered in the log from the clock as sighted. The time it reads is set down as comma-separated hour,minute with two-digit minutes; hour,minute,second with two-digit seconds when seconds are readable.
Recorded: 7,32
